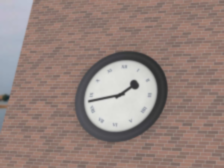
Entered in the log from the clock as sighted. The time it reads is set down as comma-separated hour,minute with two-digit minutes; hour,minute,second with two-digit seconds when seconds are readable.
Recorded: 1,43
